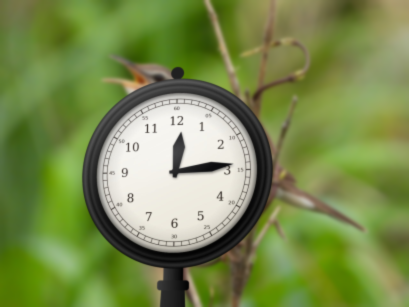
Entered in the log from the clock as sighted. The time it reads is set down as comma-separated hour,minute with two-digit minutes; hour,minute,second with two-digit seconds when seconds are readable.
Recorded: 12,14
